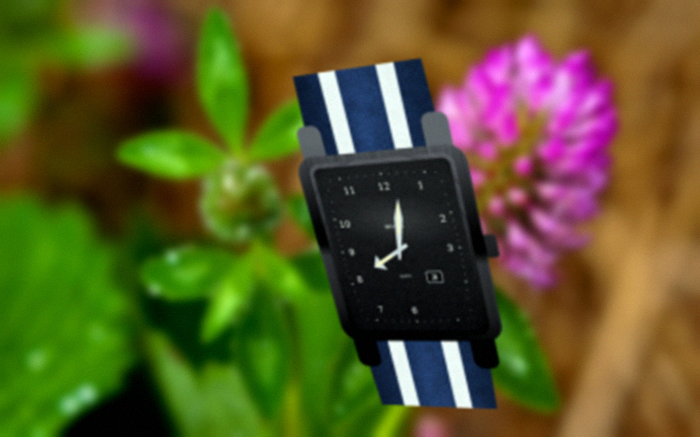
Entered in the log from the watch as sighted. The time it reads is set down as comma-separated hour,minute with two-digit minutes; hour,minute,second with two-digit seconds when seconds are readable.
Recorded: 8,02
